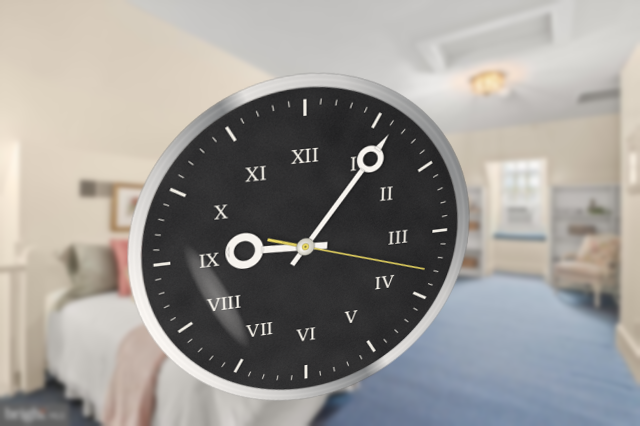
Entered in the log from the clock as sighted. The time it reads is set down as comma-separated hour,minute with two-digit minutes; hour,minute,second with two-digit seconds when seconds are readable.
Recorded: 9,06,18
